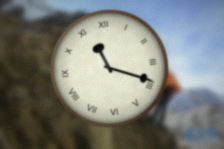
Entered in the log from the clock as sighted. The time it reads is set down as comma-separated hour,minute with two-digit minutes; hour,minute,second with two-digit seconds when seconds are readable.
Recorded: 11,19
